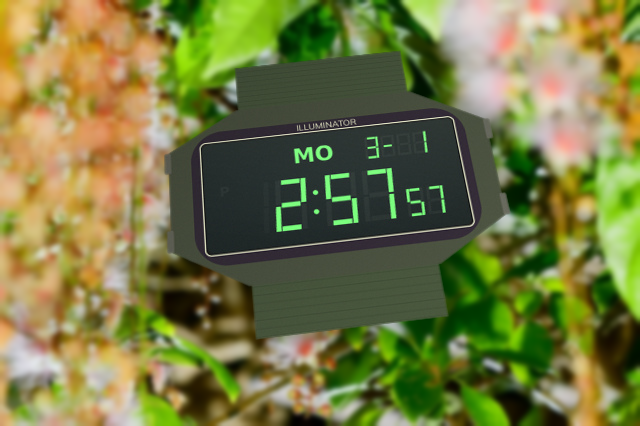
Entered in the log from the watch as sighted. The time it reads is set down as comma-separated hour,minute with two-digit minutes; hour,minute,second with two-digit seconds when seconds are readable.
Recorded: 2,57,57
